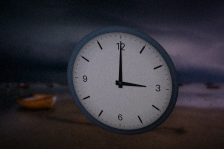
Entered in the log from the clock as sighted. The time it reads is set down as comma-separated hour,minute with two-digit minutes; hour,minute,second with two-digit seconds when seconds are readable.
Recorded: 3,00
